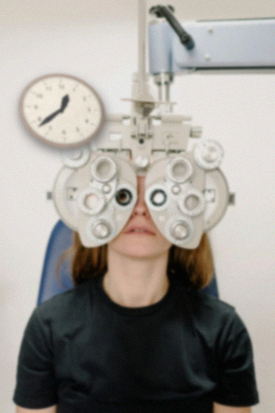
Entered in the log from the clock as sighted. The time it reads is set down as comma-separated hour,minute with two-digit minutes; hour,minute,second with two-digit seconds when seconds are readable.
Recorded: 12,38
